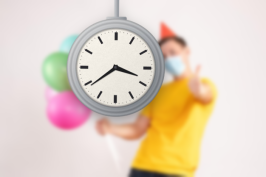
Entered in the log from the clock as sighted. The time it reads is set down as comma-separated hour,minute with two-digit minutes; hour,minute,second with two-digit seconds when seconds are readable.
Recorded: 3,39
